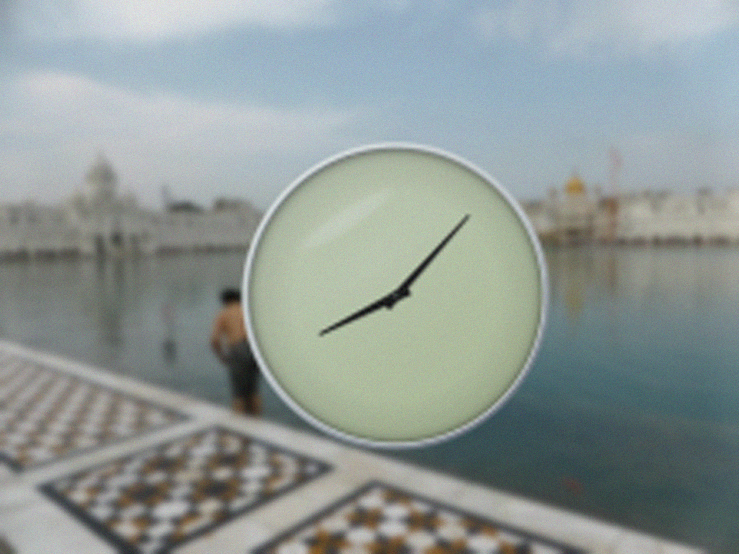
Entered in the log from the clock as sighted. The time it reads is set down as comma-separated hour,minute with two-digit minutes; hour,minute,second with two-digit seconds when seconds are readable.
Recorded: 8,07
